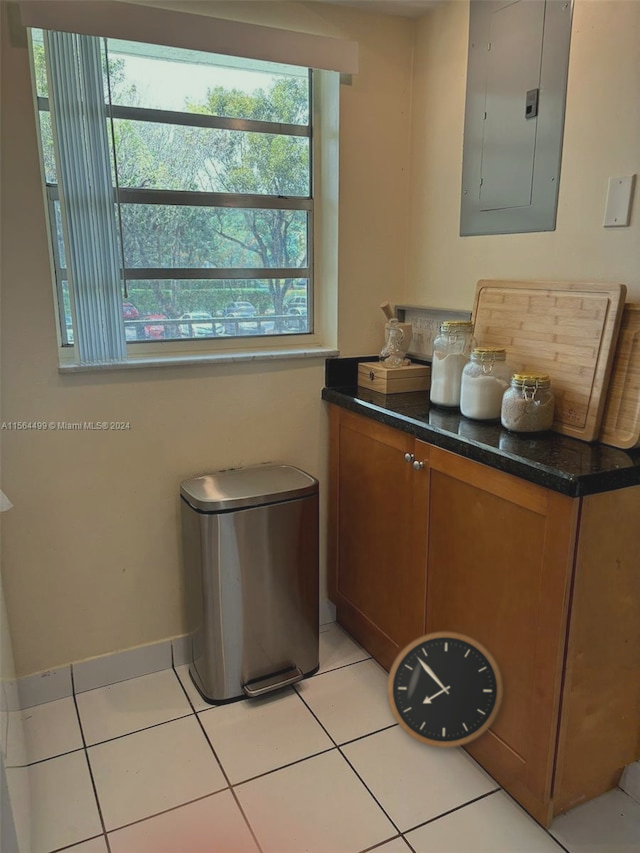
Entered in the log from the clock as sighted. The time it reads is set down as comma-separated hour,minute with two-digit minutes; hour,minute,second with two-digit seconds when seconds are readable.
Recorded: 7,53
